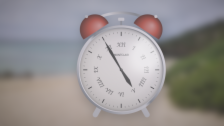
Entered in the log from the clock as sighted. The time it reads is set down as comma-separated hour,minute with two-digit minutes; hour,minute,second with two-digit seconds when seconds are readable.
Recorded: 4,55
